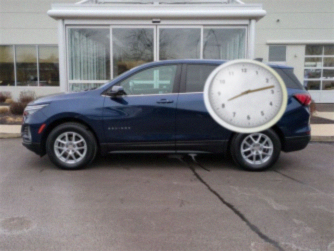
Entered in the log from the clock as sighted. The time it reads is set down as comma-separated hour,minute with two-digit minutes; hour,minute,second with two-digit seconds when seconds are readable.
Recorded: 8,13
